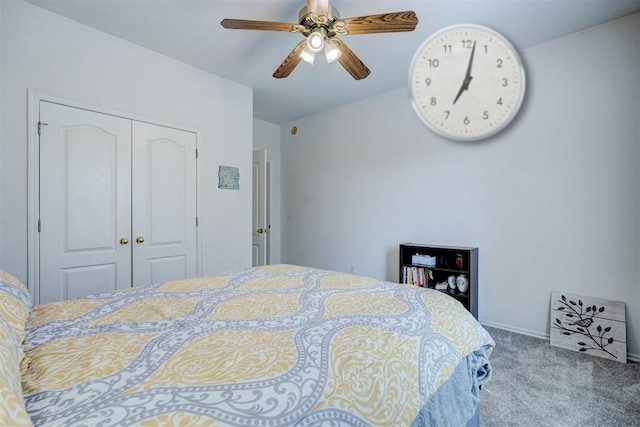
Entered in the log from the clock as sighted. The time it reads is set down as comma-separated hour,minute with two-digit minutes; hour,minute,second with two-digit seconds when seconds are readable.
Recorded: 7,02
